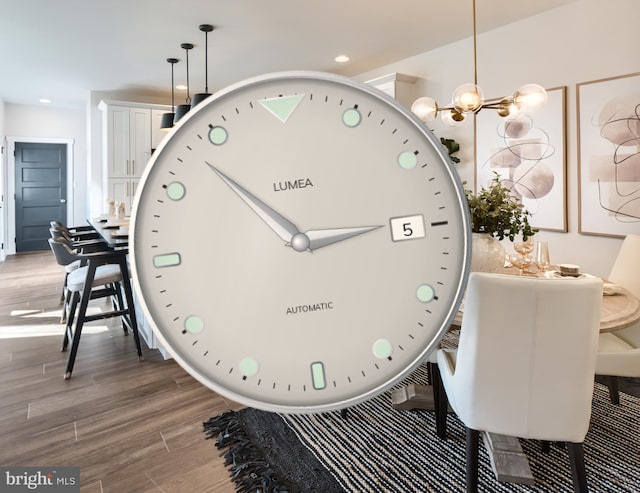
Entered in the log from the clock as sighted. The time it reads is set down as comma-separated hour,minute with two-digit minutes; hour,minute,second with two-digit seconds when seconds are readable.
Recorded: 2,53
